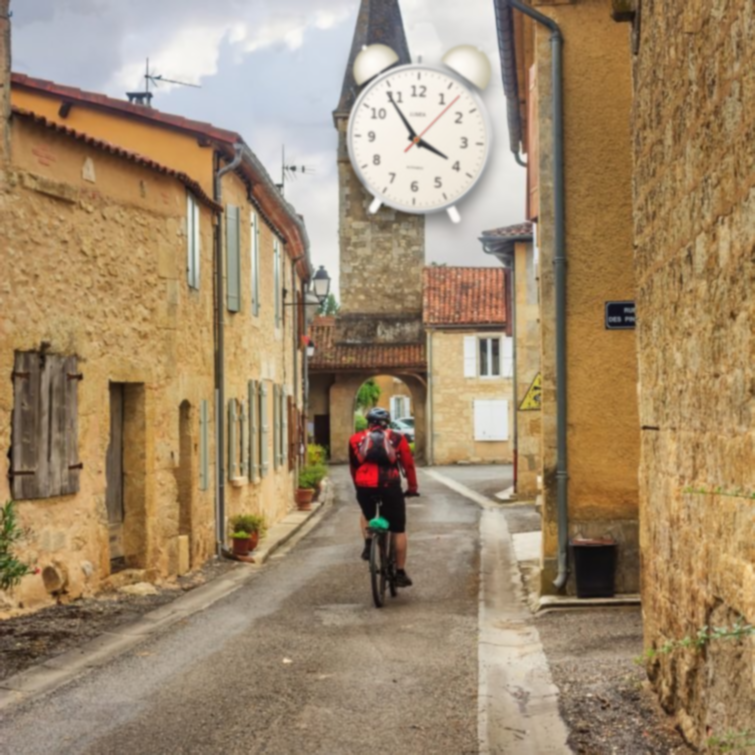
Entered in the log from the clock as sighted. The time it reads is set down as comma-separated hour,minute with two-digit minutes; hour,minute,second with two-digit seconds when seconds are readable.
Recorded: 3,54,07
